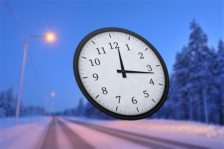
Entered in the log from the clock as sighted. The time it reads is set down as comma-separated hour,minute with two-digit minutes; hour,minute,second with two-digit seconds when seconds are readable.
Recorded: 12,17
